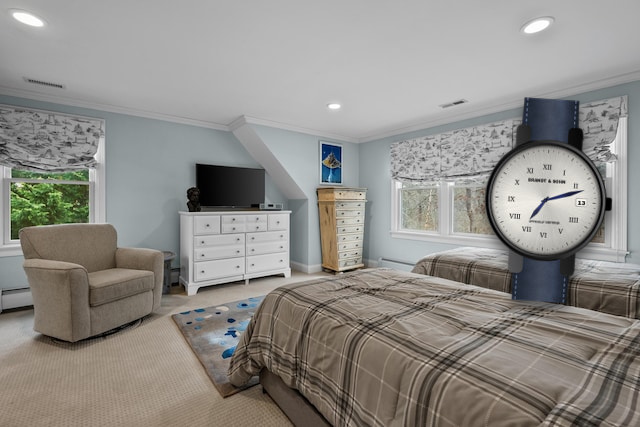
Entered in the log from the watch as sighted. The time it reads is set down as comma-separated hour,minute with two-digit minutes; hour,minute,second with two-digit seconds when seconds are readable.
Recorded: 7,12
